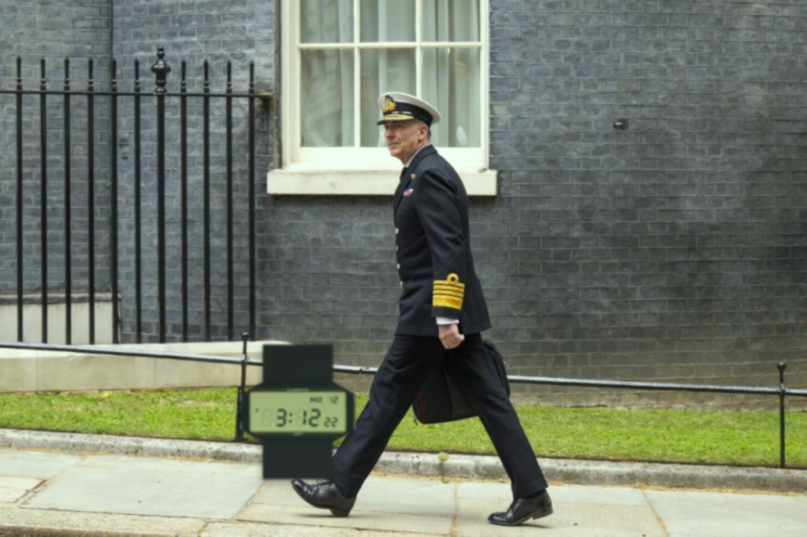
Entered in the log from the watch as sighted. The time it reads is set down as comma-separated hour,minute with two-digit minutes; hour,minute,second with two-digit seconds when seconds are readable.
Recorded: 3,12
